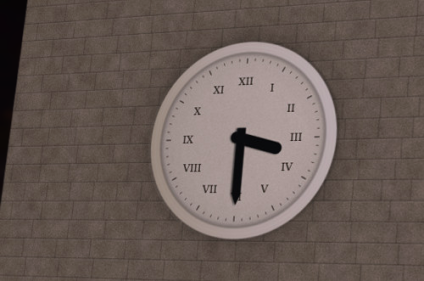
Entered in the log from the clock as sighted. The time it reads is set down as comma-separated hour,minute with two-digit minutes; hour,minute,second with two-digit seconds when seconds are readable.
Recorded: 3,30
